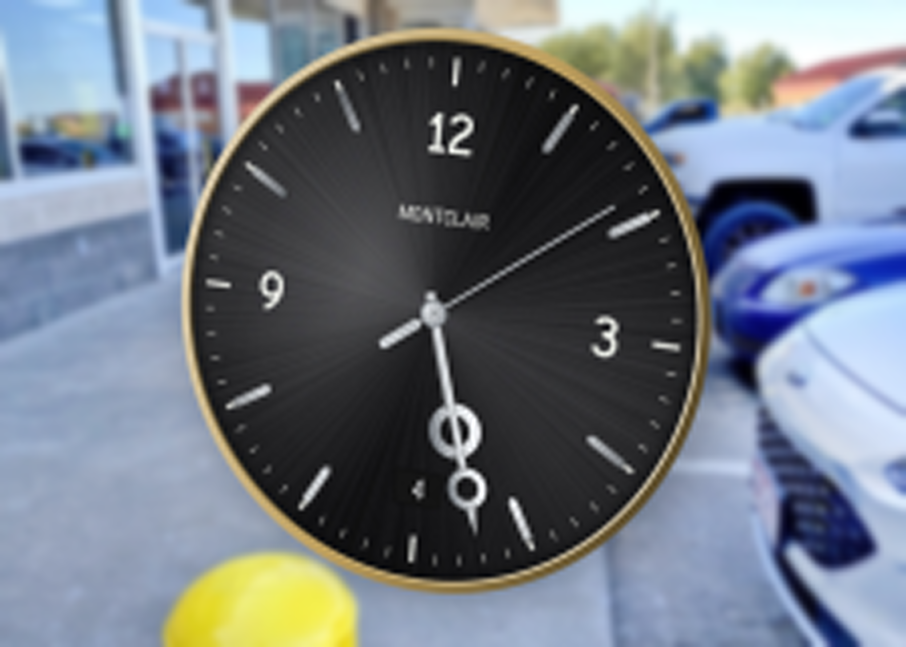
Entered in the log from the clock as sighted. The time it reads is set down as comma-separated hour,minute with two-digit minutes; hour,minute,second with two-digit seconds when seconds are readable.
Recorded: 5,27,09
